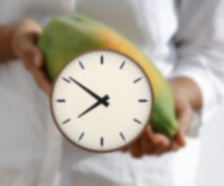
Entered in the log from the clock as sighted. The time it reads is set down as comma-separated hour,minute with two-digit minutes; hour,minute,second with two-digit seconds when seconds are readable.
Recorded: 7,51
